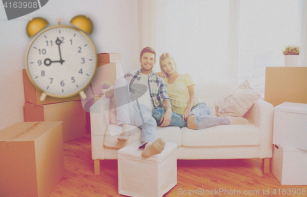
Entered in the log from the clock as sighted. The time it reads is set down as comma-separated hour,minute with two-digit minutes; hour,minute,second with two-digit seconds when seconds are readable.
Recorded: 8,59
